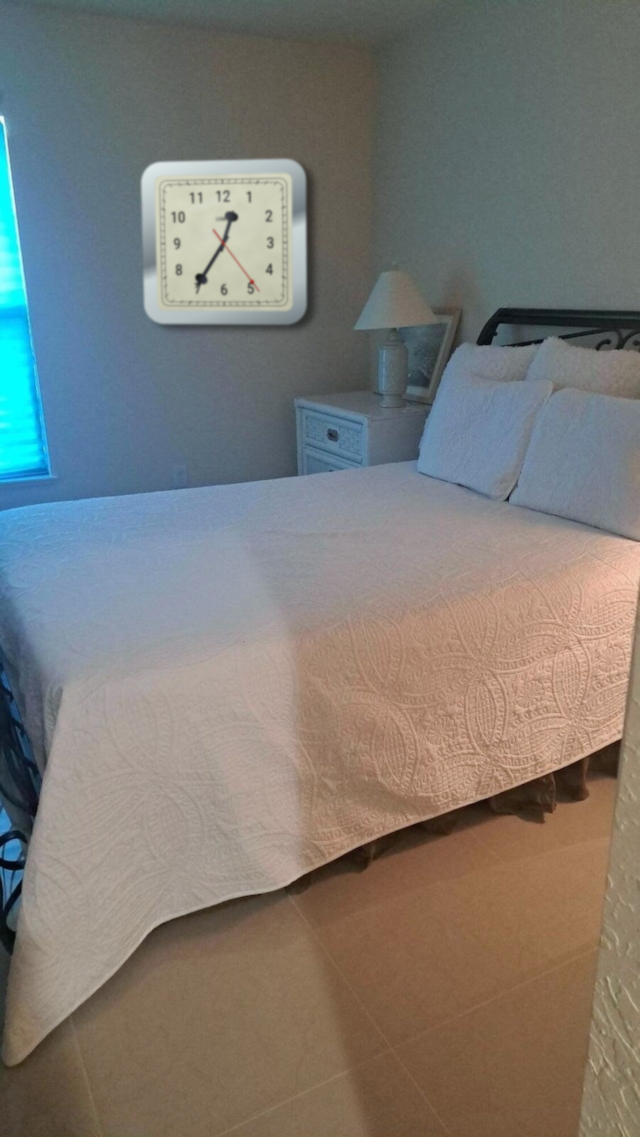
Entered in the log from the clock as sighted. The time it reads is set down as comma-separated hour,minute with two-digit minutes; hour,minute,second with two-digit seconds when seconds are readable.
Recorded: 12,35,24
